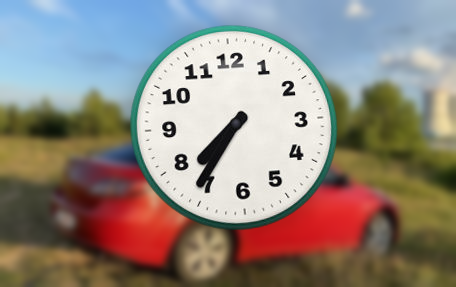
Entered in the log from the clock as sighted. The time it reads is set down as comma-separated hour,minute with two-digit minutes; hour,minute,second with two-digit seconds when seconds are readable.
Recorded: 7,36
